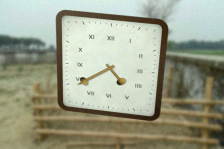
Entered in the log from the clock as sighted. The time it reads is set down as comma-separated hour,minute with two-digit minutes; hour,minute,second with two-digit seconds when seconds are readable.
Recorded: 4,39
